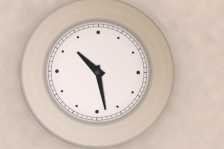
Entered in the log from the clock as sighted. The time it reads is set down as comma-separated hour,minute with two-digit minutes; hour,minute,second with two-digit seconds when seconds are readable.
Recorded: 10,28
